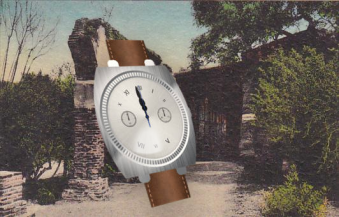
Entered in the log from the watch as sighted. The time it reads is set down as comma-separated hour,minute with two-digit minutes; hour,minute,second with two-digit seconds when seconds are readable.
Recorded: 11,59
